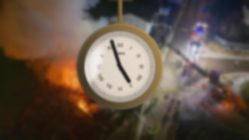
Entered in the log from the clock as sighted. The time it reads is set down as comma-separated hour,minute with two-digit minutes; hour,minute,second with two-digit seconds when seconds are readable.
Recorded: 4,57
